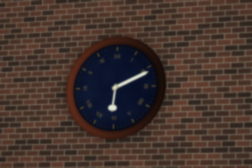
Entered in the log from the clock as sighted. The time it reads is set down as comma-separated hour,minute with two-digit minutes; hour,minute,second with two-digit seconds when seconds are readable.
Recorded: 6,11
